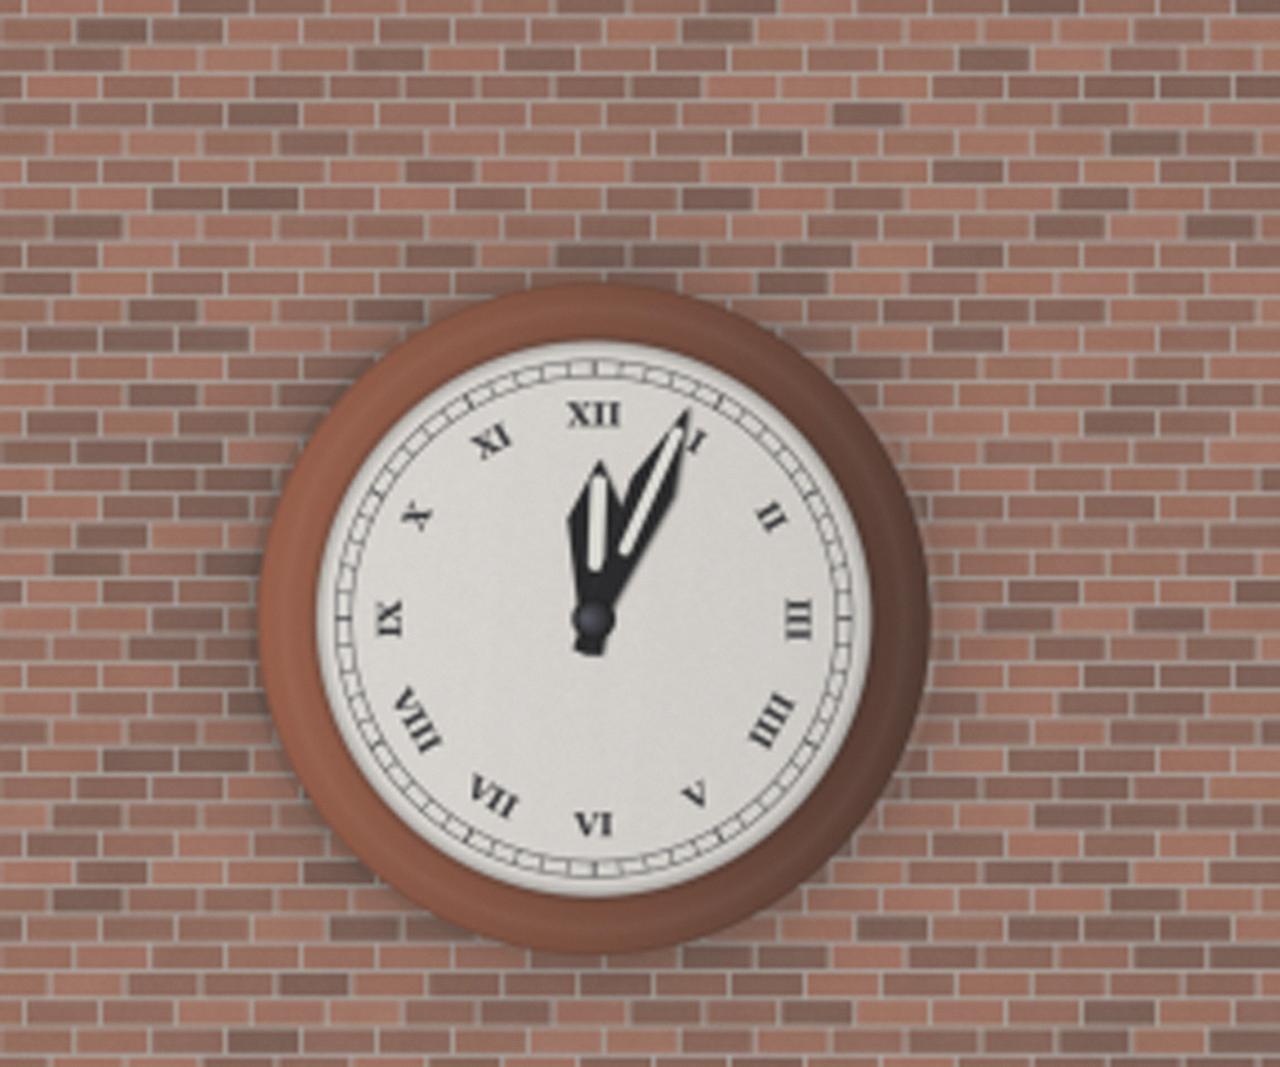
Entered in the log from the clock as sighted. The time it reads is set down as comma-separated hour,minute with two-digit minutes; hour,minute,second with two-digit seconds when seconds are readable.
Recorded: 12,04
